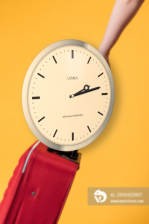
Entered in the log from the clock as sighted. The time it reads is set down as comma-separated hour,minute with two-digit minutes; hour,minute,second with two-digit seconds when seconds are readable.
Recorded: 2,13
